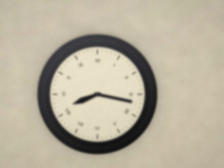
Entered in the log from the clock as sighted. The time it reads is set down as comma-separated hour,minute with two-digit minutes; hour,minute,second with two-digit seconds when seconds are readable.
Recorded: 8,17
